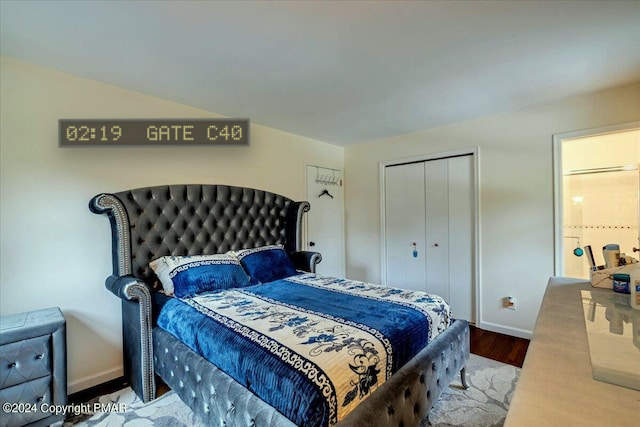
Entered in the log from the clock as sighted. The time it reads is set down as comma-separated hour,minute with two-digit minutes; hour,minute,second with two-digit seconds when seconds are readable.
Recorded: 2,19
